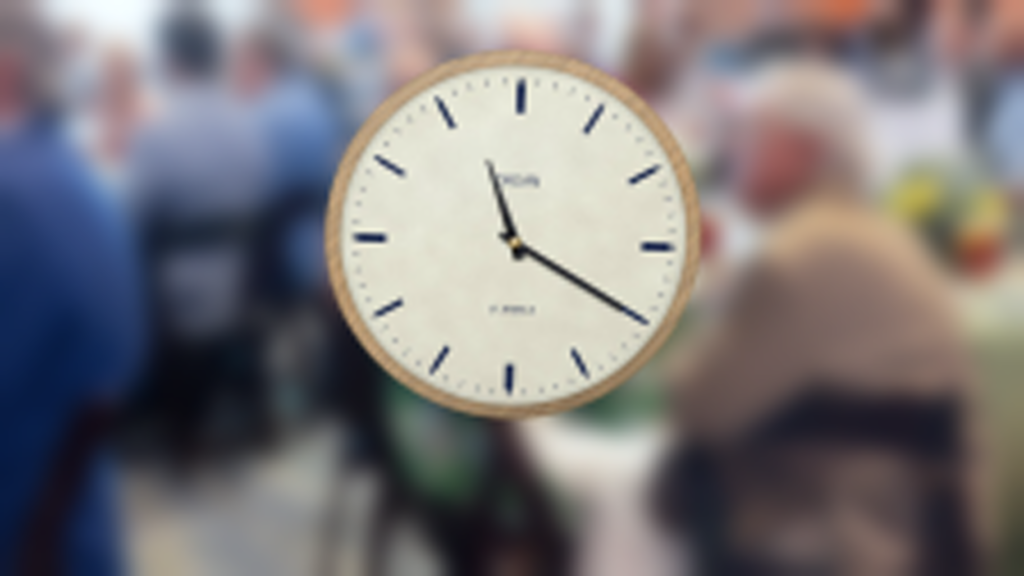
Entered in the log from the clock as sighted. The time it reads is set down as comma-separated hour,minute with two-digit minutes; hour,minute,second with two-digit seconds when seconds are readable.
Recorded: 11,20
